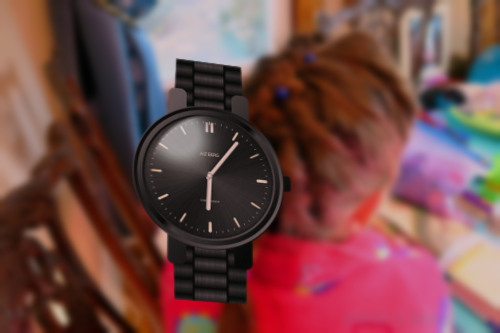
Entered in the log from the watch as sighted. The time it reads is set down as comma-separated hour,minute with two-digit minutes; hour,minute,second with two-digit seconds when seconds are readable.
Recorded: 6,06
